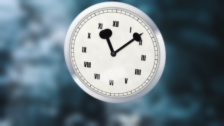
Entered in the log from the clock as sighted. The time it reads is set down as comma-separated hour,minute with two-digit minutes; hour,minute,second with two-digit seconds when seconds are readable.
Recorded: 11,08
